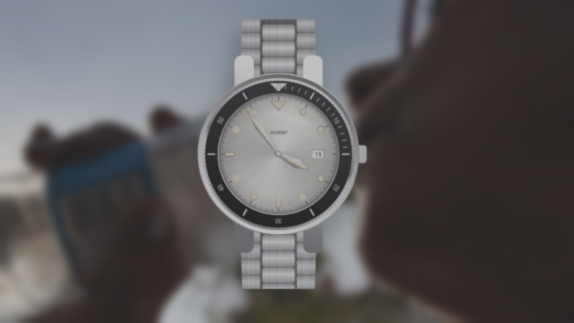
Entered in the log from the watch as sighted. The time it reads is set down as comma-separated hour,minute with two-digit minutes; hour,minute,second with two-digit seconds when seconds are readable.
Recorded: 3,54
